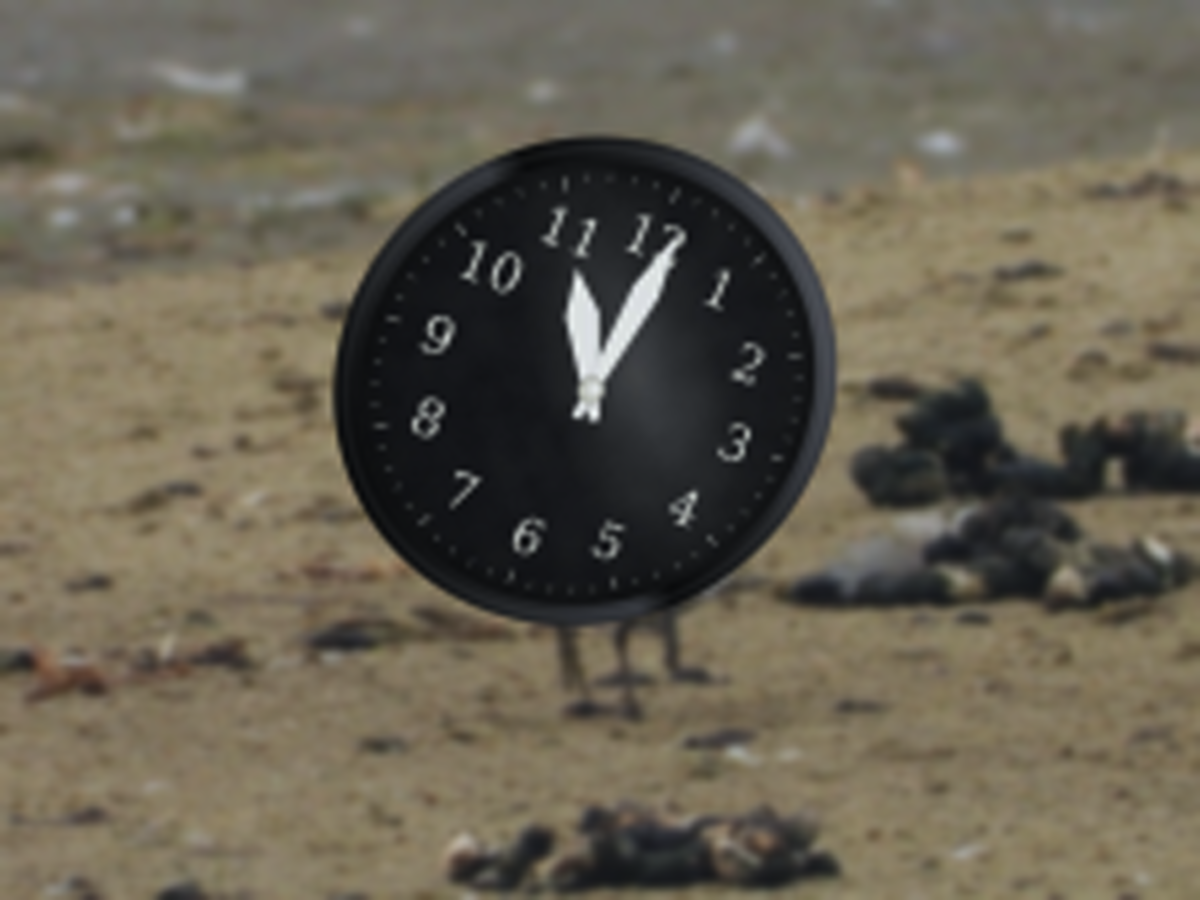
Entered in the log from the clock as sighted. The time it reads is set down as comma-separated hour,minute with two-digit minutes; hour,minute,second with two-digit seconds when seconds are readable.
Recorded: 11,01
